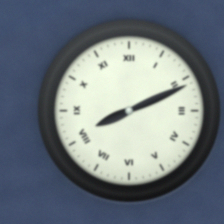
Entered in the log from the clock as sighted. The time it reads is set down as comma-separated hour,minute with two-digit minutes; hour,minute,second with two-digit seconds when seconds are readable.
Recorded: 8,11
